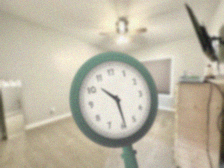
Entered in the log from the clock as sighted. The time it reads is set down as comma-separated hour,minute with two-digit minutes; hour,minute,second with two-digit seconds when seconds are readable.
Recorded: 10,29
